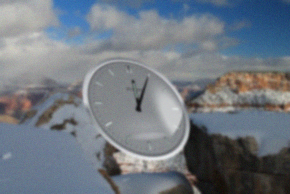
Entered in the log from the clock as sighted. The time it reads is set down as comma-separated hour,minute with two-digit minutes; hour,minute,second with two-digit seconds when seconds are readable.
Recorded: 12,05
